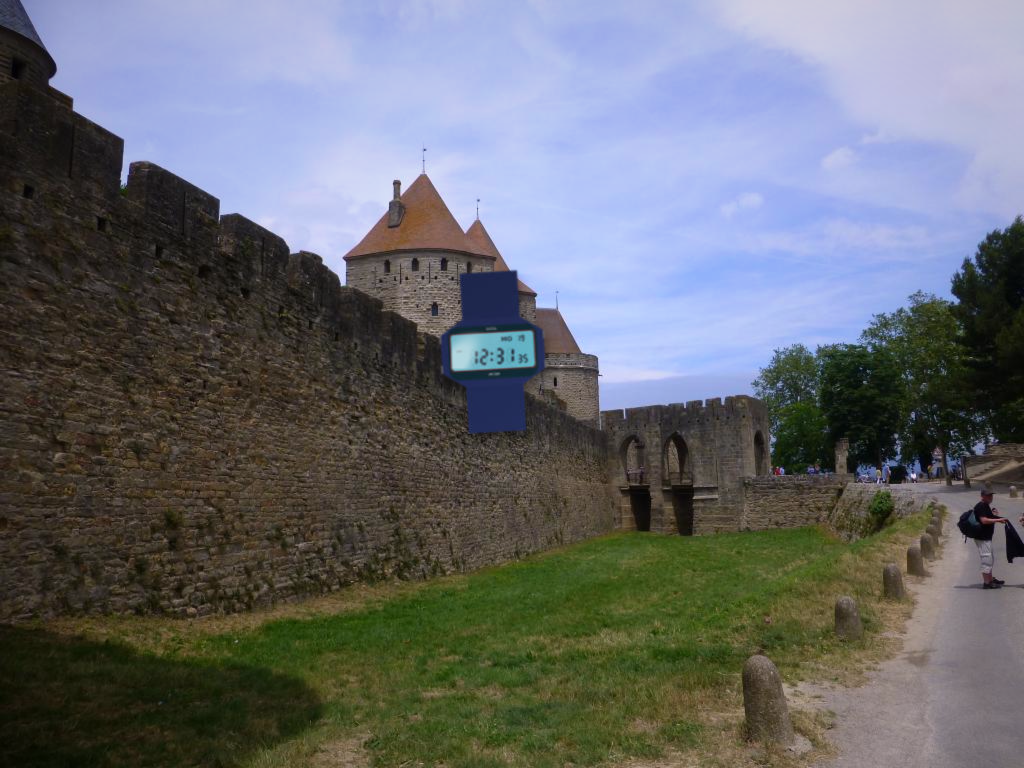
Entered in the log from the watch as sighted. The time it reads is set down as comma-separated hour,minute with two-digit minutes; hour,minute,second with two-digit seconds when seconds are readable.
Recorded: 12,31
